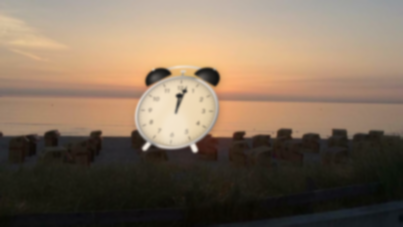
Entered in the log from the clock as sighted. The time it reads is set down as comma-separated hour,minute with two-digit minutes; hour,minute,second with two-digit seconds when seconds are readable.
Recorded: 12,02
